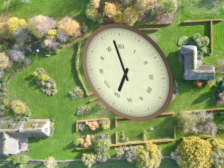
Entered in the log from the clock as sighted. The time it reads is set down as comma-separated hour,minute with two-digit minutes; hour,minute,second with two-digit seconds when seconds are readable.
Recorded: 6,58
